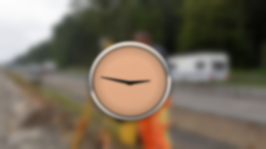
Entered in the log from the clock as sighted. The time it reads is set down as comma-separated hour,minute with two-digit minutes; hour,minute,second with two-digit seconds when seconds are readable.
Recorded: 2,47
